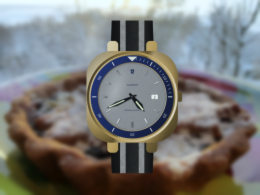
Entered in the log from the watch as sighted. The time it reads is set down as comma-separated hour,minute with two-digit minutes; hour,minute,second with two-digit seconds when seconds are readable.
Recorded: 4,41
